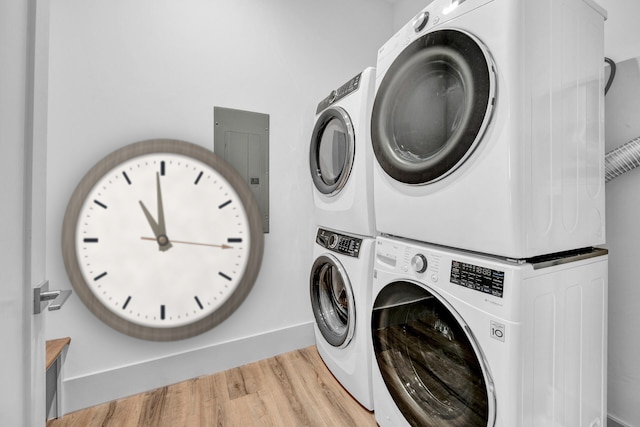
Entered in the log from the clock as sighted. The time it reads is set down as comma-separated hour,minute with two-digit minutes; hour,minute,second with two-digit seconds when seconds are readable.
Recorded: 10,59,16
